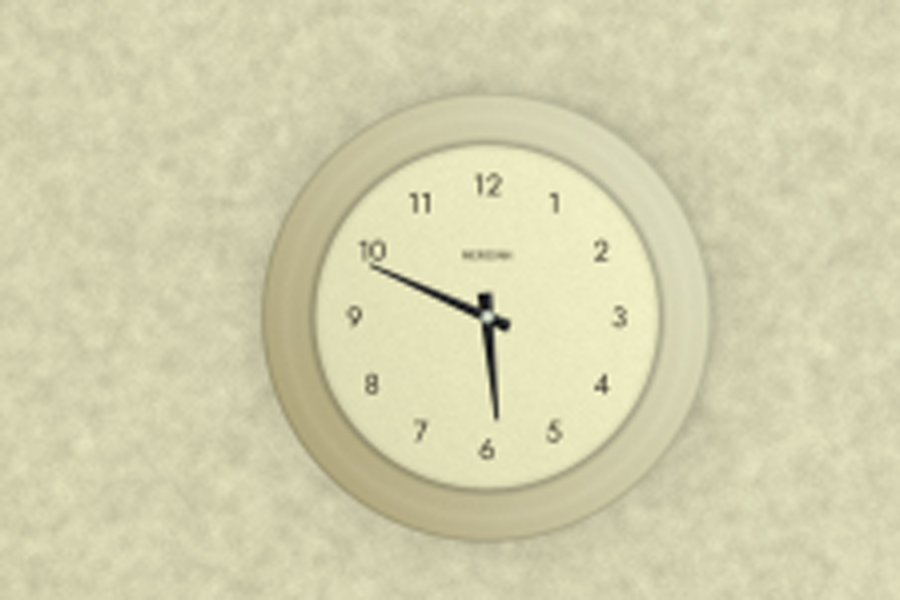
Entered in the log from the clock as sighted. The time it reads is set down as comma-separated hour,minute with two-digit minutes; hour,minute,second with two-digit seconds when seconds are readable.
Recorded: 5,49
